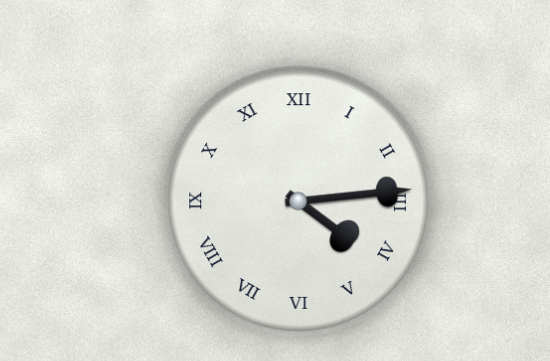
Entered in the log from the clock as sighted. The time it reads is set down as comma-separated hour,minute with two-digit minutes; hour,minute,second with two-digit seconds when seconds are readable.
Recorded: 4,14
